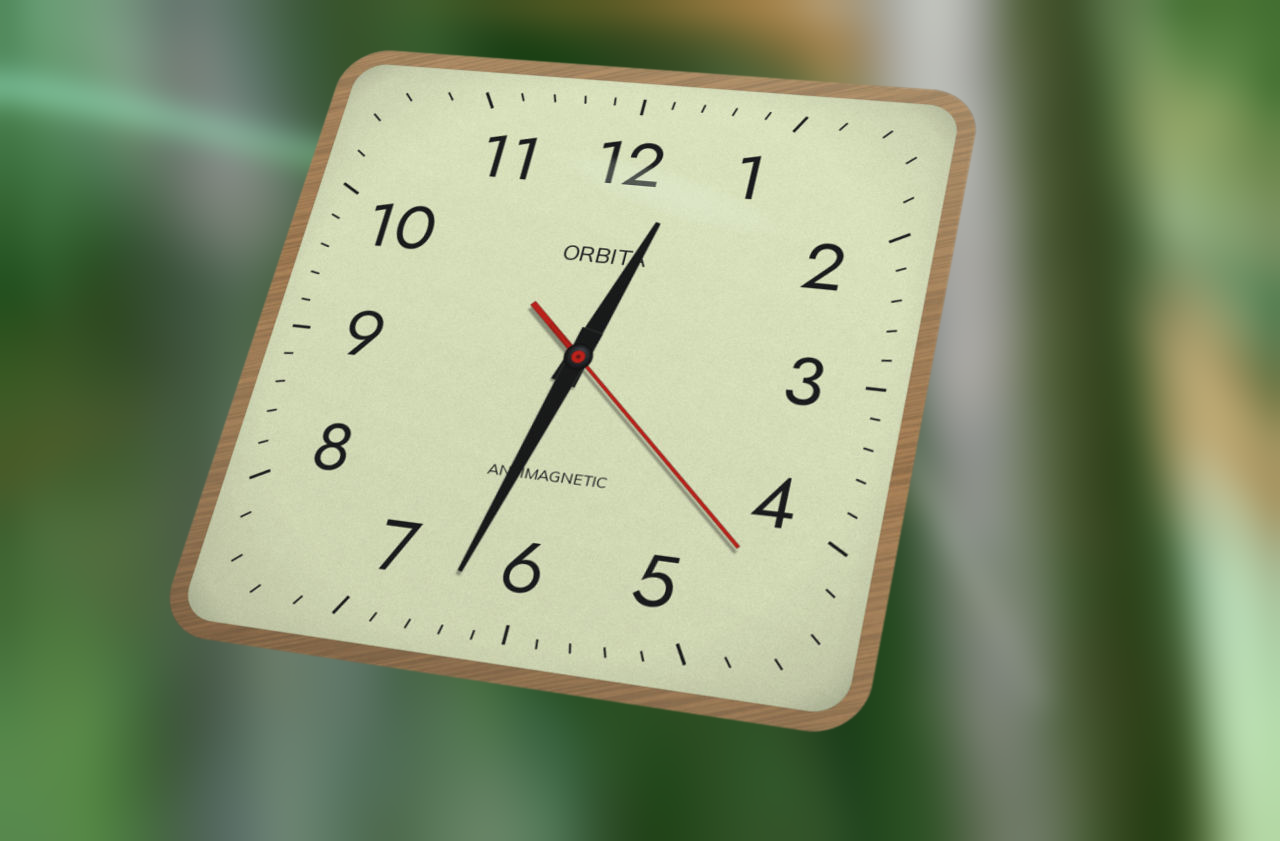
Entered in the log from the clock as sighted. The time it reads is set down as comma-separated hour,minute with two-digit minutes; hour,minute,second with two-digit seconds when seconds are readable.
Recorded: 12,32,22
